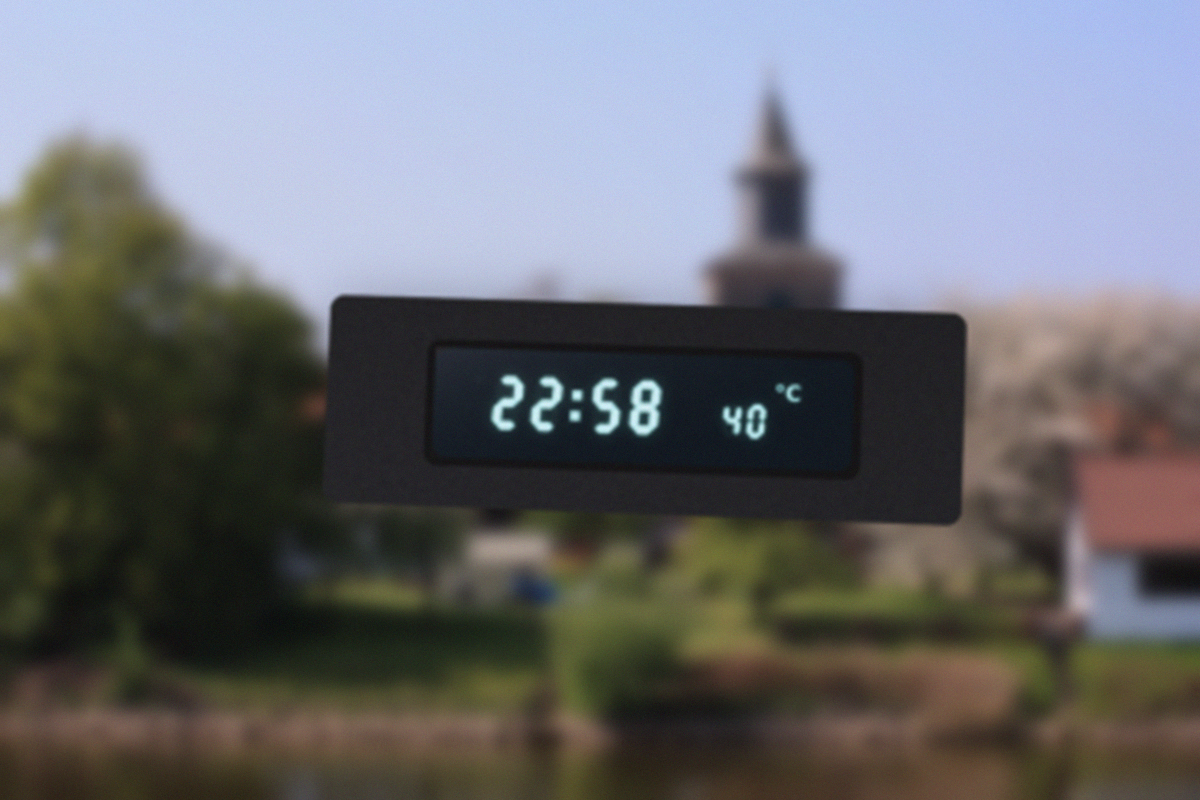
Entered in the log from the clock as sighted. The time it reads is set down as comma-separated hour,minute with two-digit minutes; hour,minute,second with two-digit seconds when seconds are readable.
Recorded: 22,58
